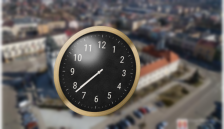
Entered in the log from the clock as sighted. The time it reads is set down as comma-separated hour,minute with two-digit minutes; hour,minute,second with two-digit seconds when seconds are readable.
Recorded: 7,38
